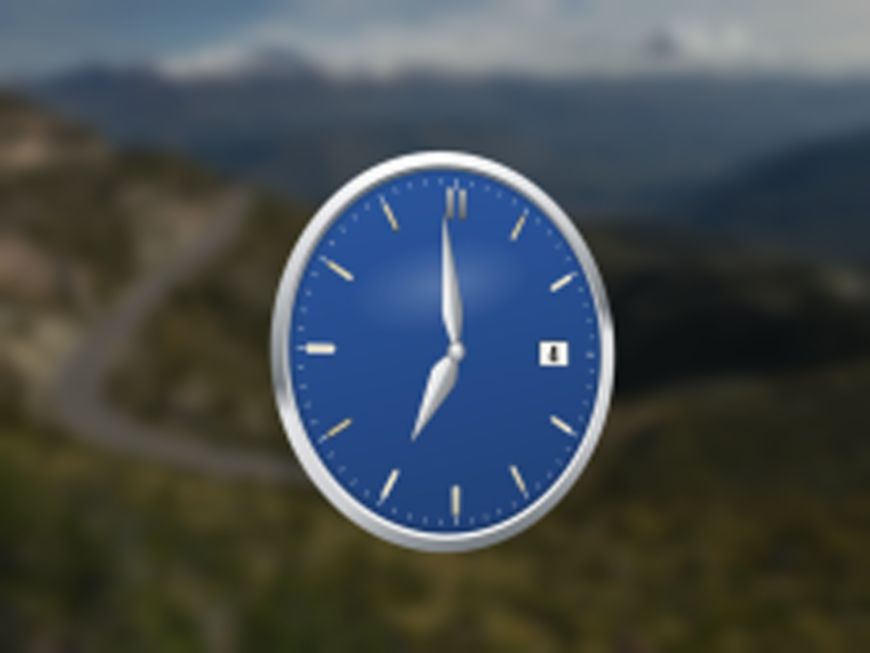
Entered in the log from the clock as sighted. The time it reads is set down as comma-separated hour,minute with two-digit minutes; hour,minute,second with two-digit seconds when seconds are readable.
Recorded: 6,59
